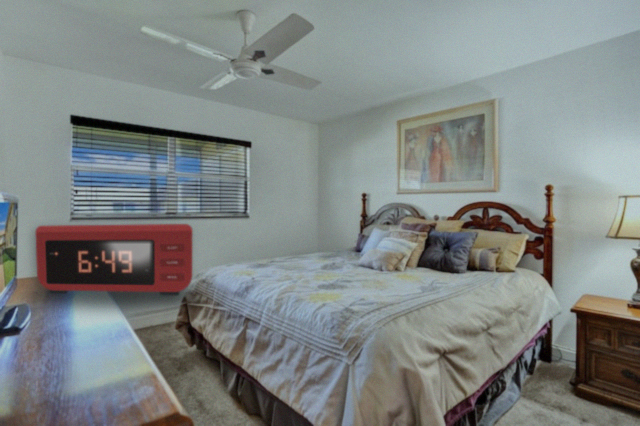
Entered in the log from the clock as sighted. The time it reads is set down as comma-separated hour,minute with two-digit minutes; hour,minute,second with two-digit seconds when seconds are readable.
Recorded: 6,49
